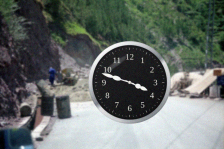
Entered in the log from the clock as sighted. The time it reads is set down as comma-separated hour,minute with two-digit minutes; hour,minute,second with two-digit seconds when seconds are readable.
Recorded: 3,48
